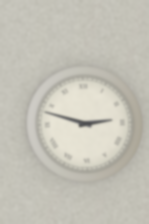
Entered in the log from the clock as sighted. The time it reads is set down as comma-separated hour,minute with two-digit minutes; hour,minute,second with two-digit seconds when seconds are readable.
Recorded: 2,48
